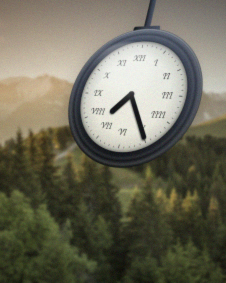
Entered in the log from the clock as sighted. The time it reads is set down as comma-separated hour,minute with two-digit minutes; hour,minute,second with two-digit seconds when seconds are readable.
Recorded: 7,25
